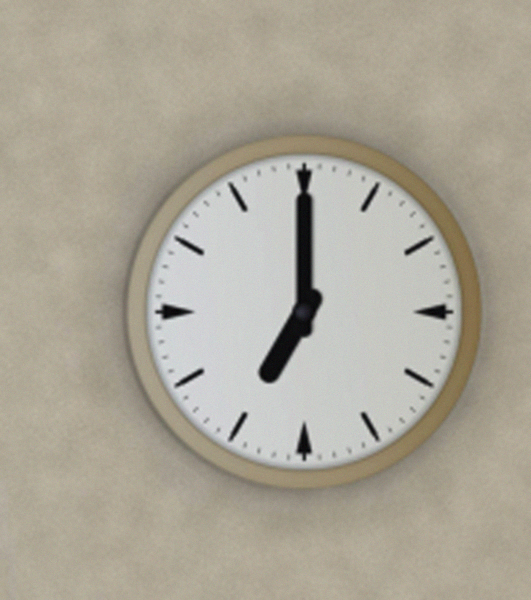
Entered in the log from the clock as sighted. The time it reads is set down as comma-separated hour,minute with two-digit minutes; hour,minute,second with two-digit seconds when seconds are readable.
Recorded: 7,00
